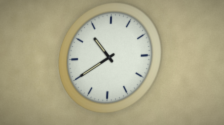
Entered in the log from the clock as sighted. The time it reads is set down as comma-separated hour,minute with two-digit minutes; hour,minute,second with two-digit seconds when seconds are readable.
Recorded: 10,40
